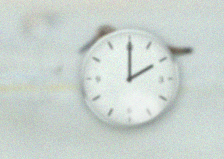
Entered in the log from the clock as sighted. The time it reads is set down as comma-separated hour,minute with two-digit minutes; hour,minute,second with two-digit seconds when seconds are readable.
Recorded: 2,00
